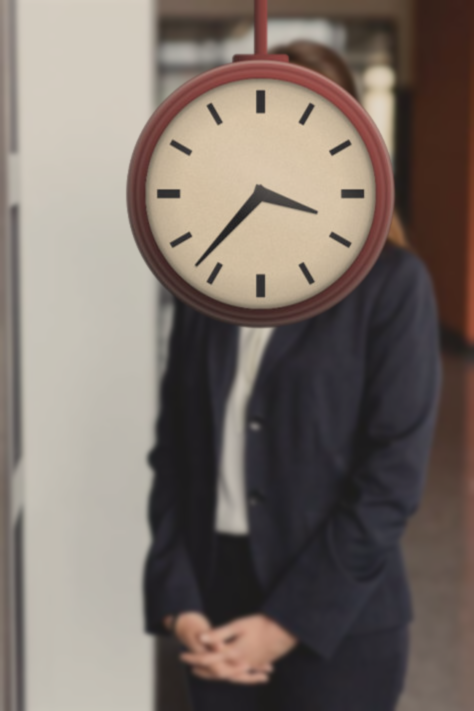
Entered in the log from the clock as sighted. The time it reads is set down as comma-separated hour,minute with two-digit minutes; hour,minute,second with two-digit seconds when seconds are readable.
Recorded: 3,37
